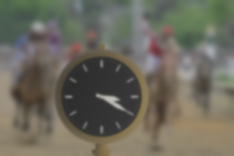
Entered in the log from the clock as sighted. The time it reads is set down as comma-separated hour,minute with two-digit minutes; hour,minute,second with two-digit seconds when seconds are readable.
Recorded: 3,20
